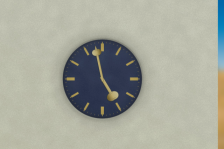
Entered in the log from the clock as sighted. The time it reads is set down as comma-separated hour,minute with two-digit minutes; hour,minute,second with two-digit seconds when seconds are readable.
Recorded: 4,58
